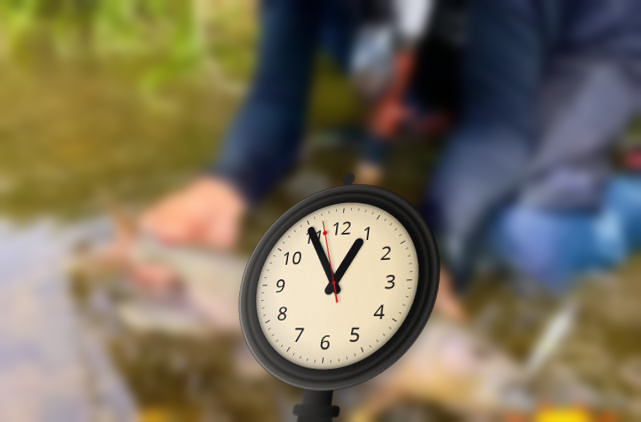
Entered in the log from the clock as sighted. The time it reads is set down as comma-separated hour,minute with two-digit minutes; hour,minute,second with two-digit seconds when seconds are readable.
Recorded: 12,54,57
